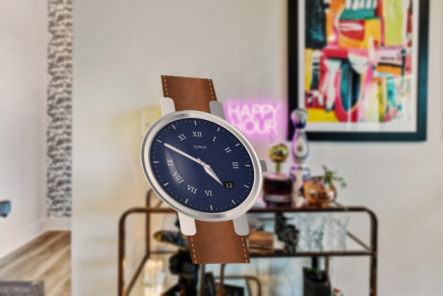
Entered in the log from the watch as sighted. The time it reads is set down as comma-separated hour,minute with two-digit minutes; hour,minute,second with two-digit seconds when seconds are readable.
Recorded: 4,50
